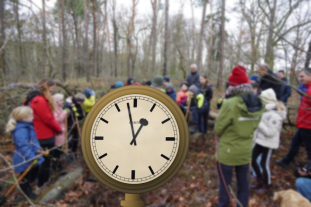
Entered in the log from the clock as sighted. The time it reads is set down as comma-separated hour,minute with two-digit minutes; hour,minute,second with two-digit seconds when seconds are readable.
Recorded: 12,58
